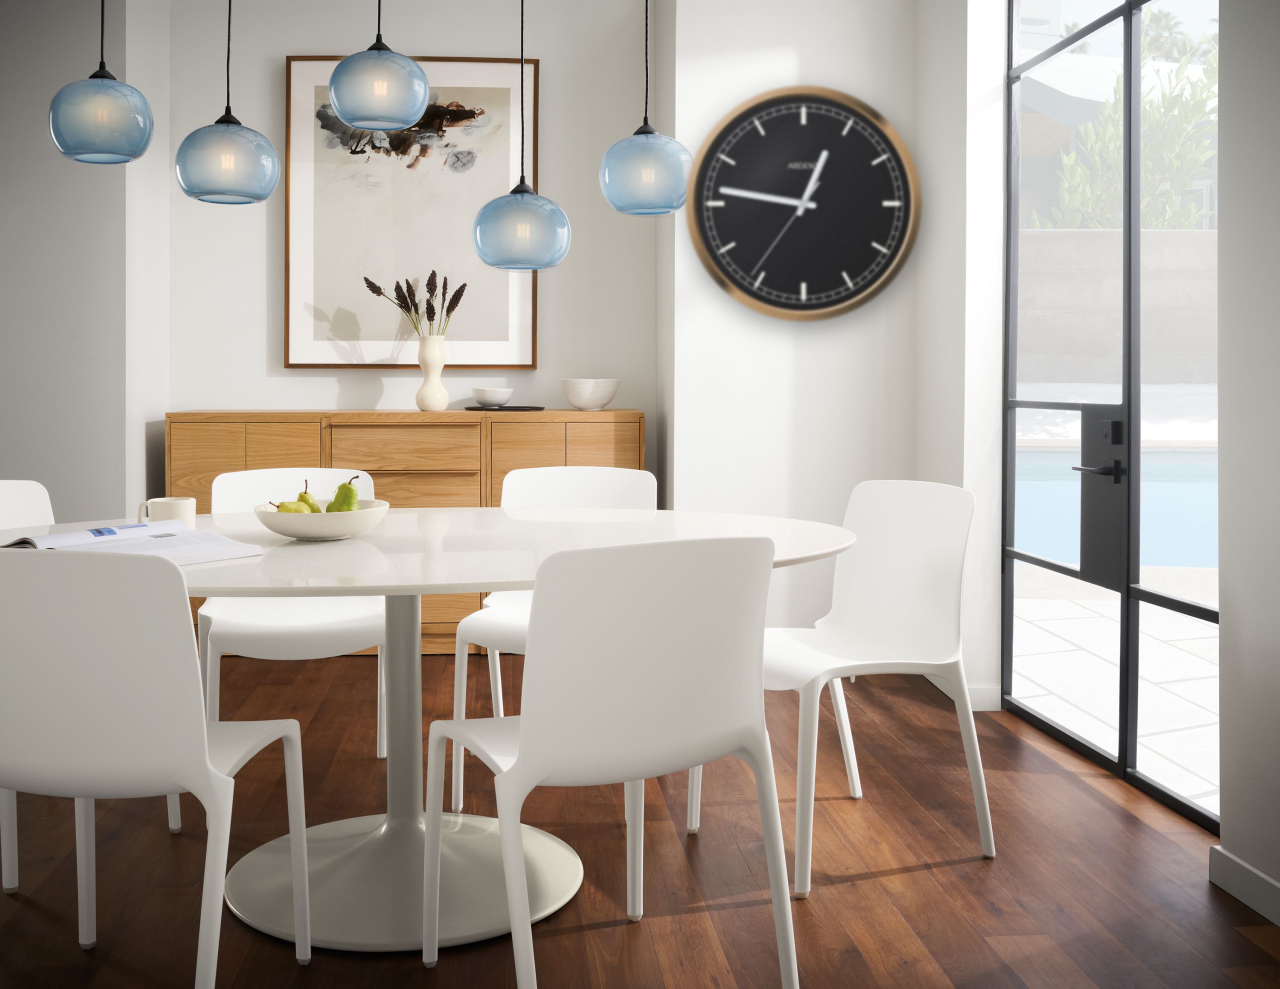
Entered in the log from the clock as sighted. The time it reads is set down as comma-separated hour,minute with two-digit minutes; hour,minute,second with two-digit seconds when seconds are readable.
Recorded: 12,46,36
